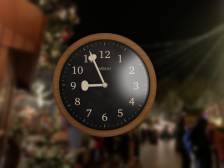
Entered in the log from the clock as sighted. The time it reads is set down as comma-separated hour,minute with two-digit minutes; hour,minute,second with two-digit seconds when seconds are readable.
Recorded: 8,56
